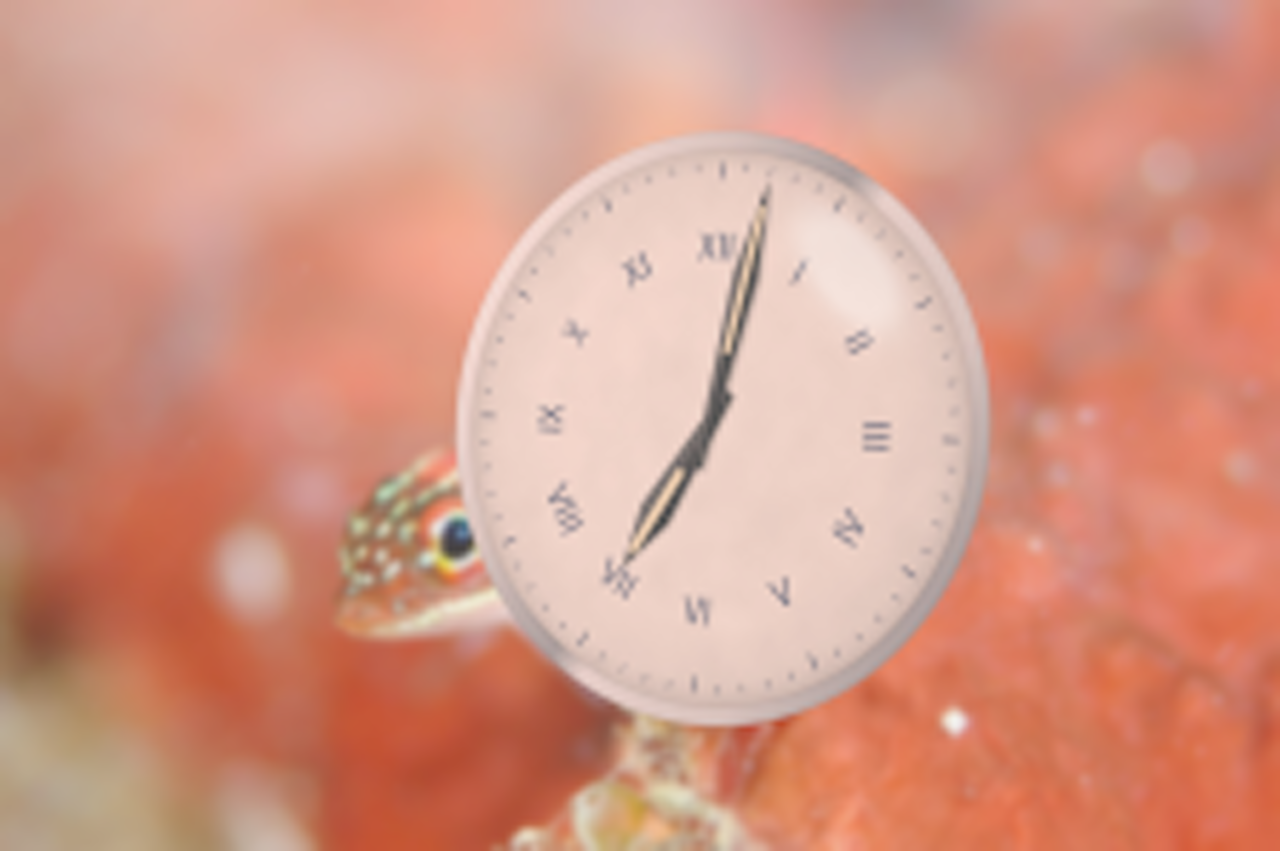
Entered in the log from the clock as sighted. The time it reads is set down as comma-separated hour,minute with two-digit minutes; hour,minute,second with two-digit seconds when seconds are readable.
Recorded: 7,02
